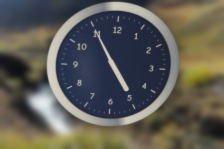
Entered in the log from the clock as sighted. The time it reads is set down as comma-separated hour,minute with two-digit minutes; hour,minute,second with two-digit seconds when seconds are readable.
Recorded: 4,55
